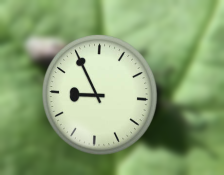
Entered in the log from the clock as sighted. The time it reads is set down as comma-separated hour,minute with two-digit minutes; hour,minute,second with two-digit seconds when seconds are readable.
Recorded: 8,55
